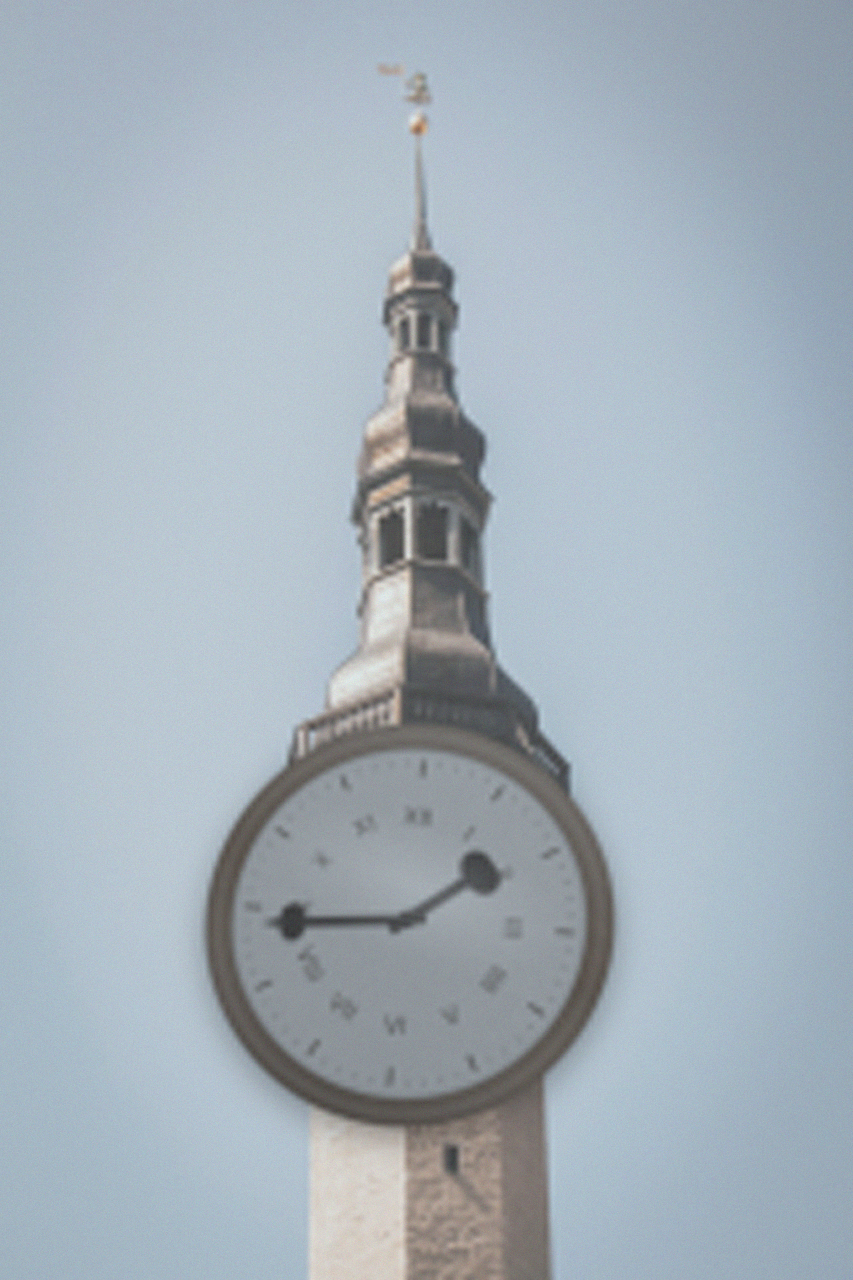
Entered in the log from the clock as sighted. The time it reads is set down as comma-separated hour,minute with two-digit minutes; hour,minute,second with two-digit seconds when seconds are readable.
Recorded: 1,44
